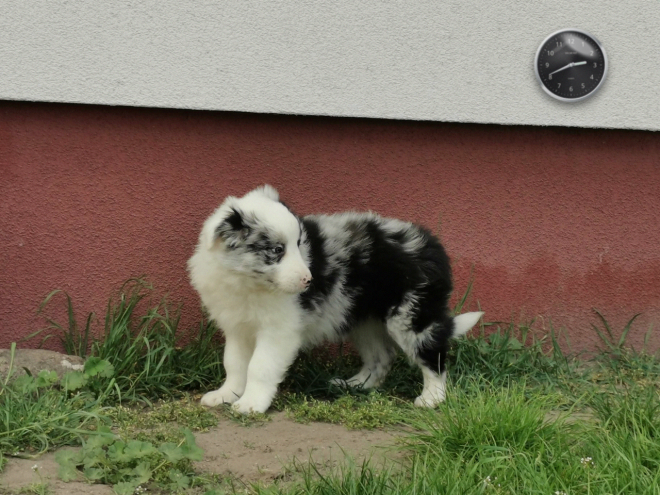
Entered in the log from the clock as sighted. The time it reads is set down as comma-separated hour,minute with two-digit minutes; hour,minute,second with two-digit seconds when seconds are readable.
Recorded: 2,41
